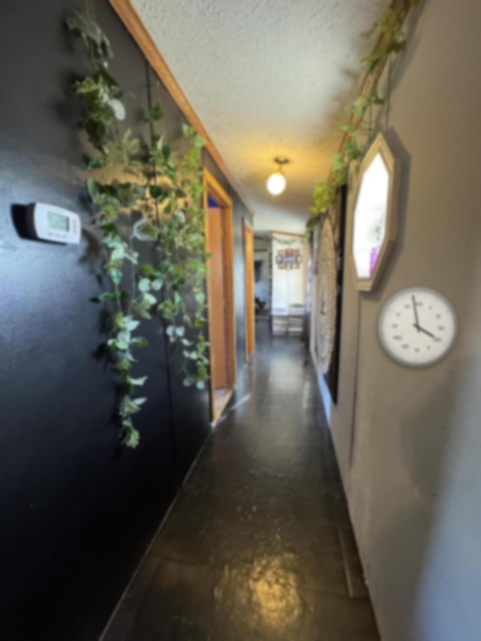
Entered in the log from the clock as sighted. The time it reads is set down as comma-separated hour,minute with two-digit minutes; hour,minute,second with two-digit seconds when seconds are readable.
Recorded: 3,58
